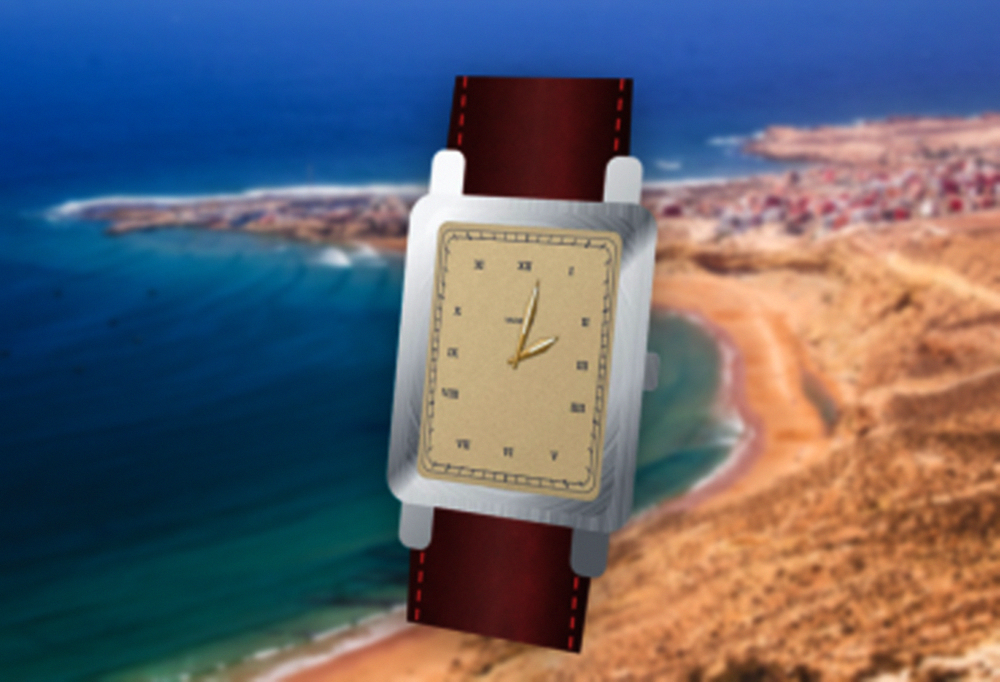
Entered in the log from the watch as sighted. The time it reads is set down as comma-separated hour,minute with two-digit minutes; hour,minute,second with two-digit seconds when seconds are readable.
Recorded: 2,02
